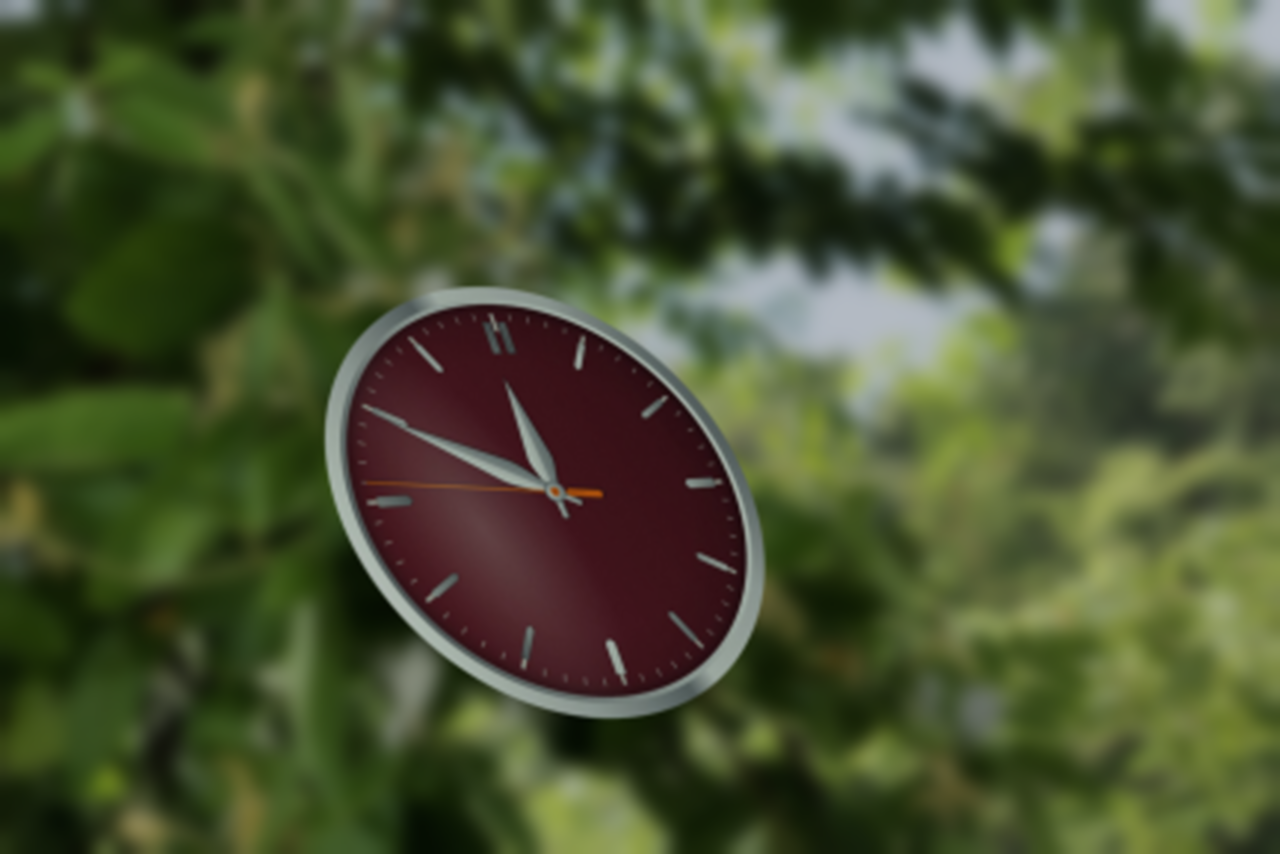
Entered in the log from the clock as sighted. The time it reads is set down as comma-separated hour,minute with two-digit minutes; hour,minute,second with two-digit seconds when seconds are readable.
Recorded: 11,49,46
